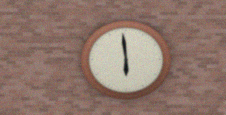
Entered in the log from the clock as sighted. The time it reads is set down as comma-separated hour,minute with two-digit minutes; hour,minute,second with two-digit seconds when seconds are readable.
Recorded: 5,59
